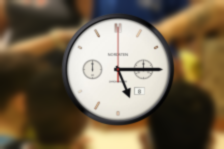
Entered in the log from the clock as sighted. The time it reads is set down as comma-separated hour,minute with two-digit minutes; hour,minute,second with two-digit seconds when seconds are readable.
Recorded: 5,15
